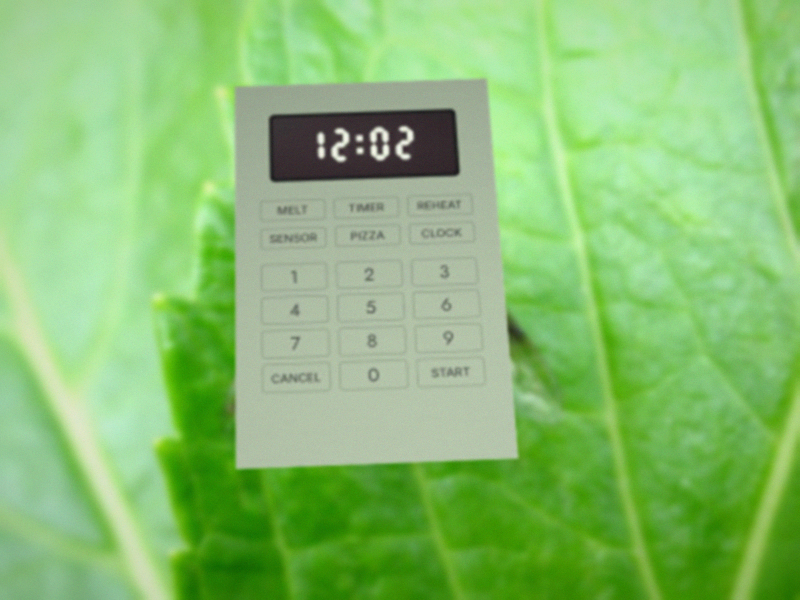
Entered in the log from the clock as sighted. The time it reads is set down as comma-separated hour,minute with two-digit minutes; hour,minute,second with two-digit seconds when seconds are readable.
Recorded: 12,02
